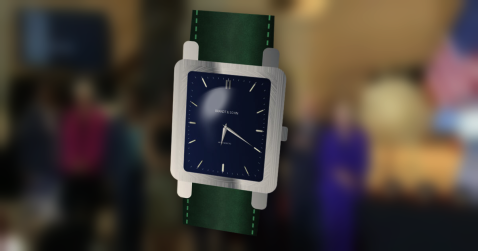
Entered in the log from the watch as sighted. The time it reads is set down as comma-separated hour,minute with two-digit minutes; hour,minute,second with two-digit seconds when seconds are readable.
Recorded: 6,20
